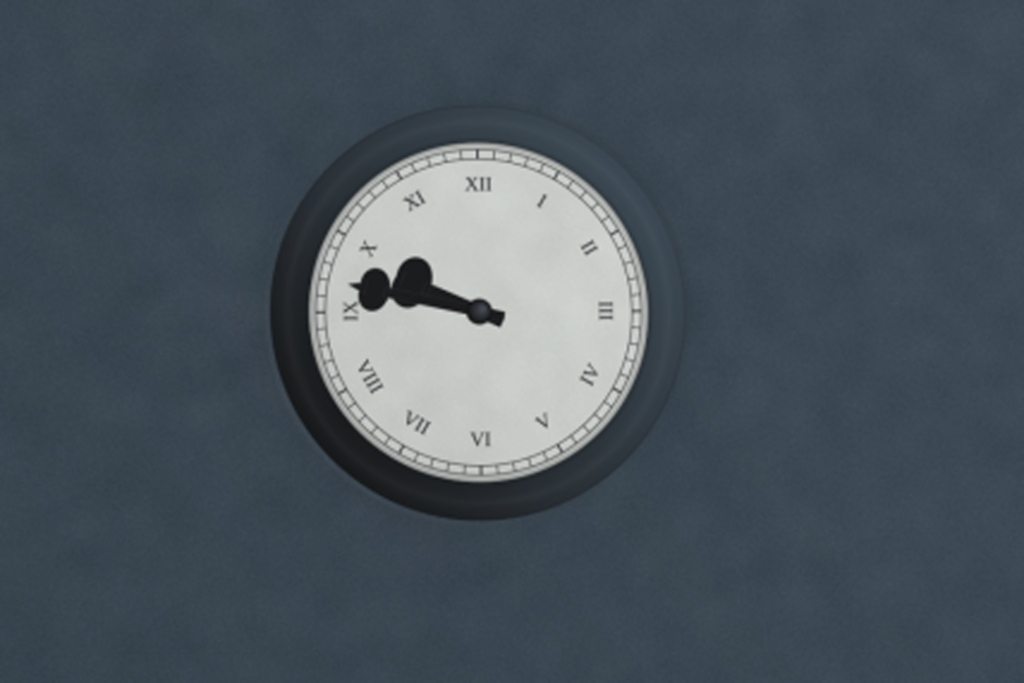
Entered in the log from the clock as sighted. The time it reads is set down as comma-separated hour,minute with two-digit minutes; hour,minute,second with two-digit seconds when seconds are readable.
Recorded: 9,47
